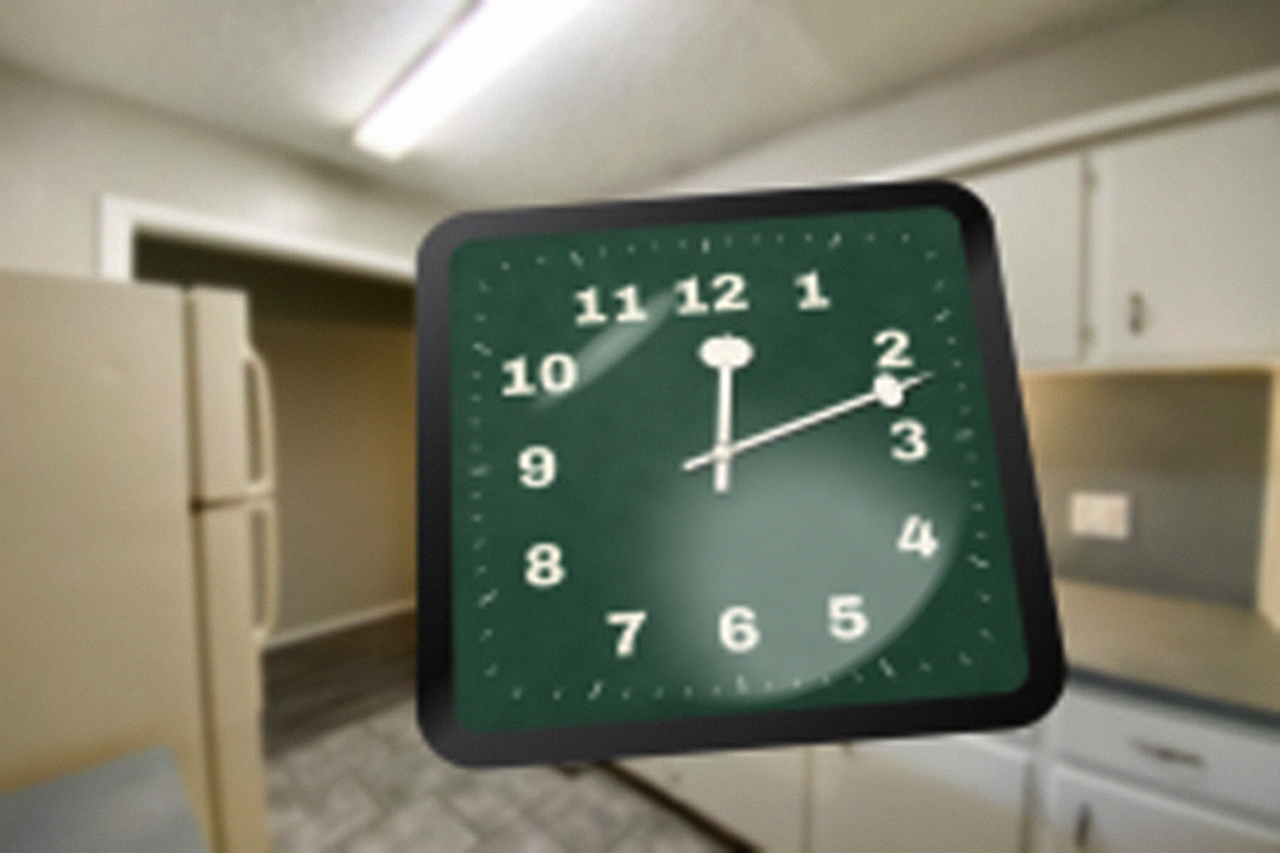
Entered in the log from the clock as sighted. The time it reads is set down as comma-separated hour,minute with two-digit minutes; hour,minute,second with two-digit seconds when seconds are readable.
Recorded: 12,12
